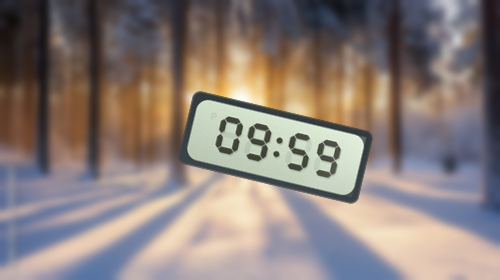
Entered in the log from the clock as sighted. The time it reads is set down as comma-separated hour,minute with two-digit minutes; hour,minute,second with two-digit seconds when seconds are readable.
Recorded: 9,59
